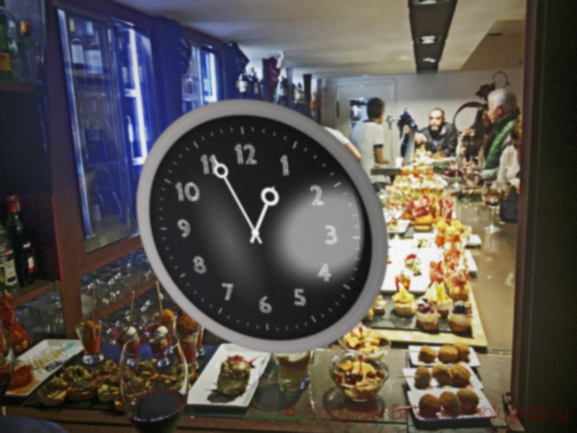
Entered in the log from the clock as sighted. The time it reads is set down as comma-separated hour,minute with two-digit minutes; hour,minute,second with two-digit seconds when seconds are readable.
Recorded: 12,56
